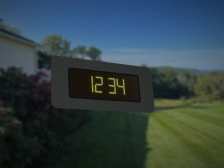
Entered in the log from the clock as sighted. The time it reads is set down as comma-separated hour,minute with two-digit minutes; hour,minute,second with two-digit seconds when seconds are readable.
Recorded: 12,34
